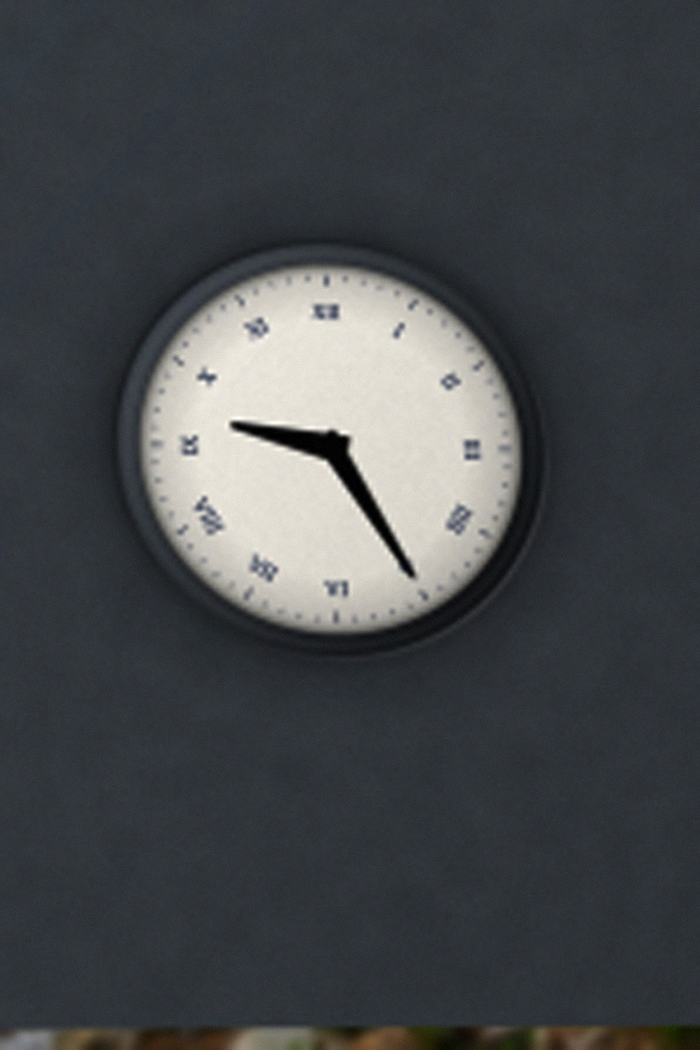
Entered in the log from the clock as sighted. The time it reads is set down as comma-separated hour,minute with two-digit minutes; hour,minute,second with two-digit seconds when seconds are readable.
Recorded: 9,25
